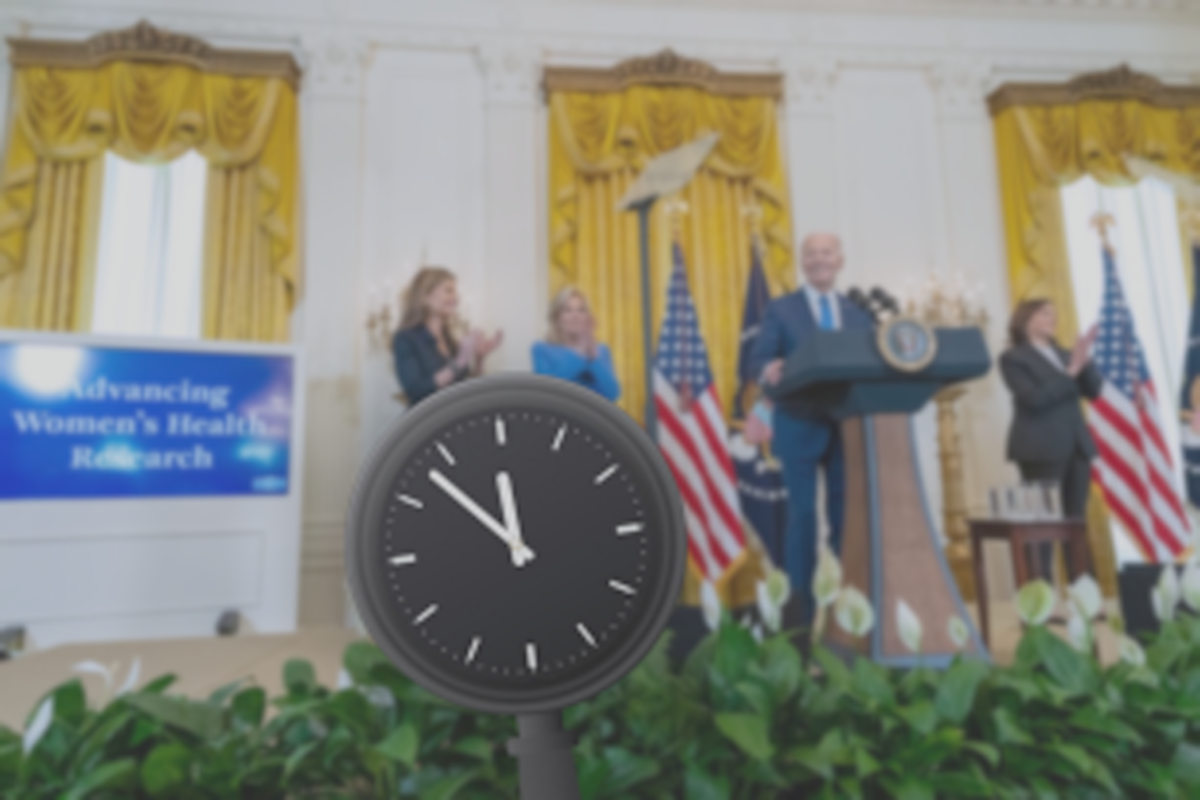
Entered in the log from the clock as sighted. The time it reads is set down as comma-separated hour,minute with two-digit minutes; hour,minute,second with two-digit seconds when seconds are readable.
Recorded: 11,53
